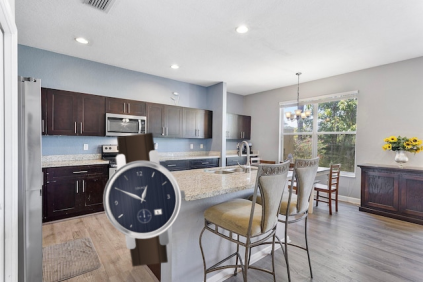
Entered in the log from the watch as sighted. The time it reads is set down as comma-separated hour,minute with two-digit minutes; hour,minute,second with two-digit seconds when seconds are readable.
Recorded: 12,50
